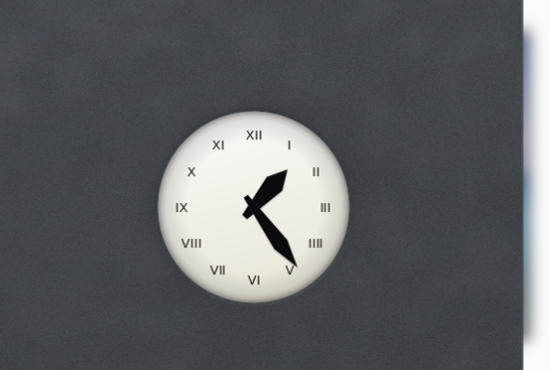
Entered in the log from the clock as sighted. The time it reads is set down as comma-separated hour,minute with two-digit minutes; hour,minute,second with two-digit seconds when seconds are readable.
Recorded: 1,24
